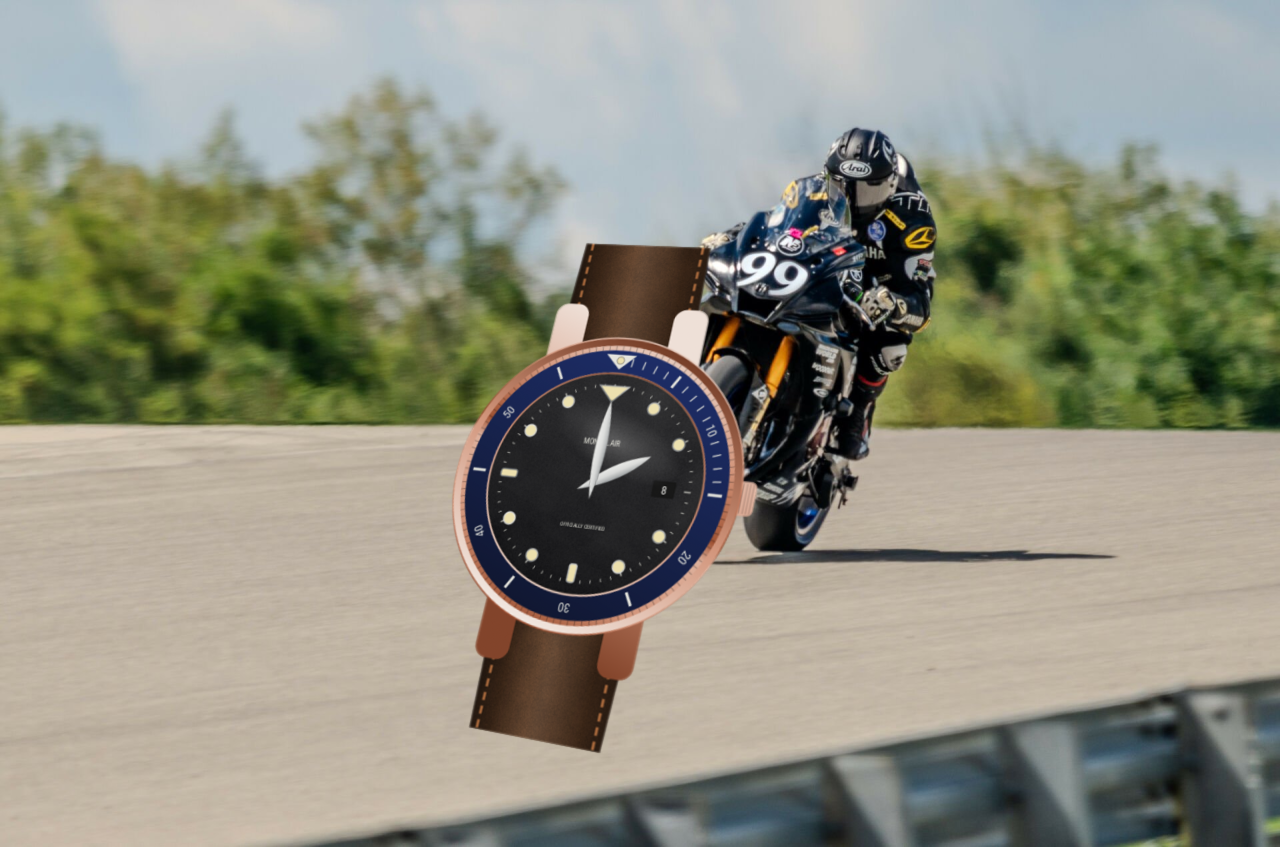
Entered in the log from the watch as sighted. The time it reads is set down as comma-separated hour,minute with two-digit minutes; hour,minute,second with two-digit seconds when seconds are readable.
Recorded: 2,00
